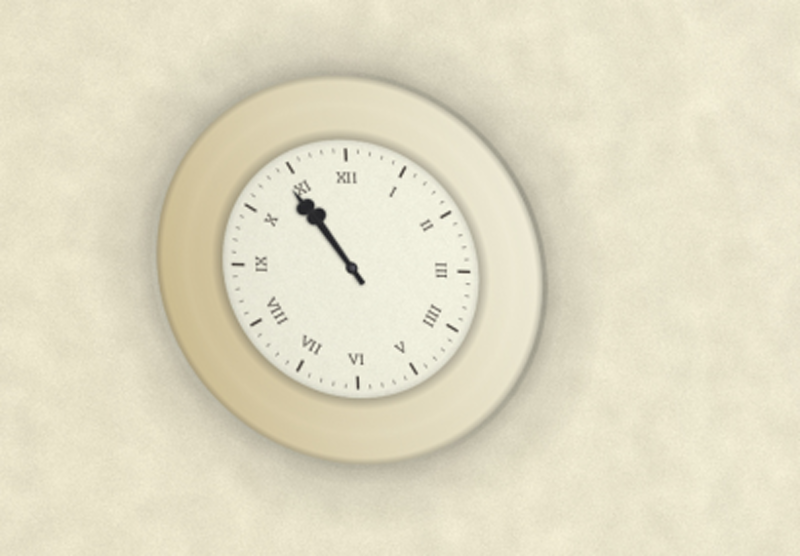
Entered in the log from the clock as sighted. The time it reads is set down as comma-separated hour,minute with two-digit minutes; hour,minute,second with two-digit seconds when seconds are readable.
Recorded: 10,54
